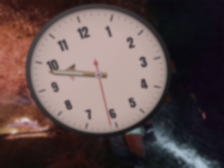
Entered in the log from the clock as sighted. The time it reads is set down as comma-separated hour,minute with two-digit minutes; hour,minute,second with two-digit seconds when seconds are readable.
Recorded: 9,48,31
